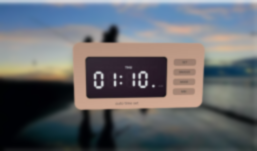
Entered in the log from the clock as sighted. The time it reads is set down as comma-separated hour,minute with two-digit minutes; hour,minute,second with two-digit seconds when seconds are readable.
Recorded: 1,10
